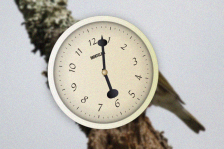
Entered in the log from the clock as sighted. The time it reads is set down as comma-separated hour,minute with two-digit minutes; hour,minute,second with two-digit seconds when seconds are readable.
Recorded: 6,03
